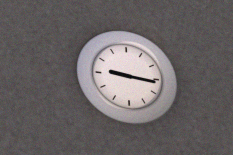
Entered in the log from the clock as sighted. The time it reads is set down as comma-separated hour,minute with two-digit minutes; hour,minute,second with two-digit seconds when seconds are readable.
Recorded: 9,16
